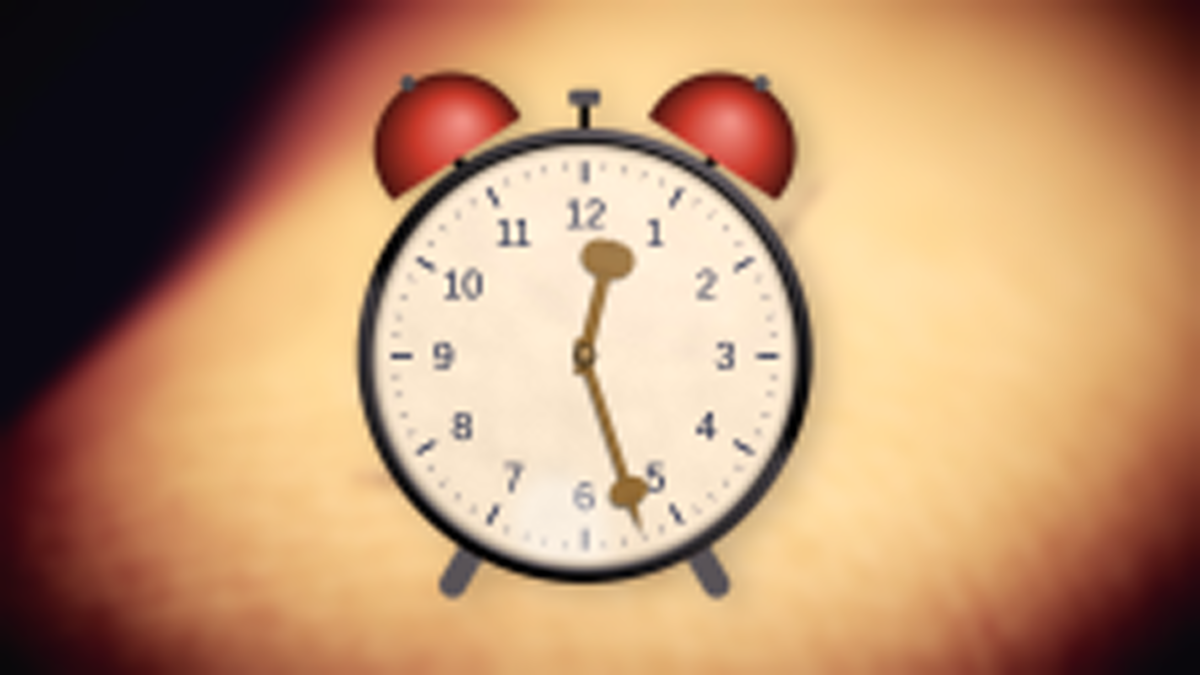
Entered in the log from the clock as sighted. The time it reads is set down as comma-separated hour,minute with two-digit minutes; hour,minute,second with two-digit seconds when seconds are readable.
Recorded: 12,27
